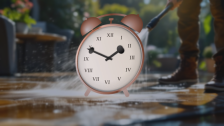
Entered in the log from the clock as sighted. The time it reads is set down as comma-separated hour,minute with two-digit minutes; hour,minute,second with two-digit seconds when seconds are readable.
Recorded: 1,49
